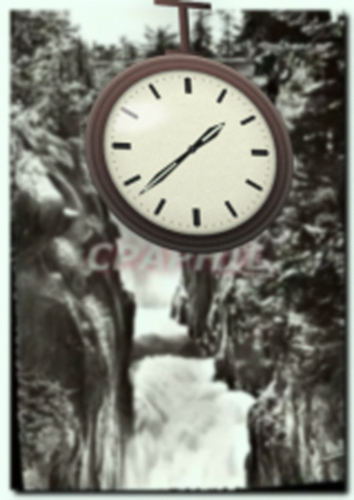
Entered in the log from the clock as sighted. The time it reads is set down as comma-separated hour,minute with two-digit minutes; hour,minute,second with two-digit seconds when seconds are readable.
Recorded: 1,38
